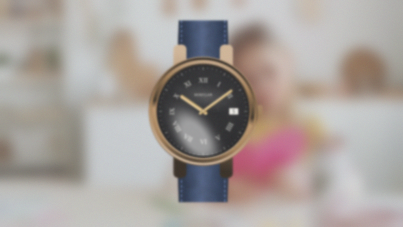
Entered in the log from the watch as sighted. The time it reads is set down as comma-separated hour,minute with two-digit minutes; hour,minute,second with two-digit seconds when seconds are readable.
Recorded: 10,09
